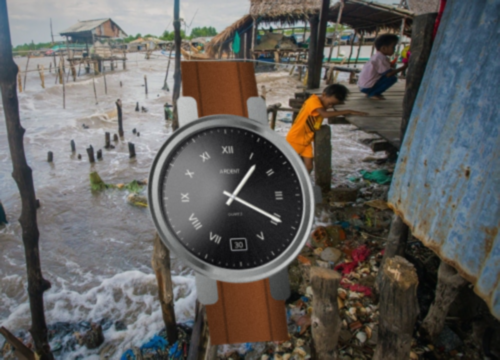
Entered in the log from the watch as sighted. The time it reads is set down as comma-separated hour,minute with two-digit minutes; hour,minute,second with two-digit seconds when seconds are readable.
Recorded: 1,20
